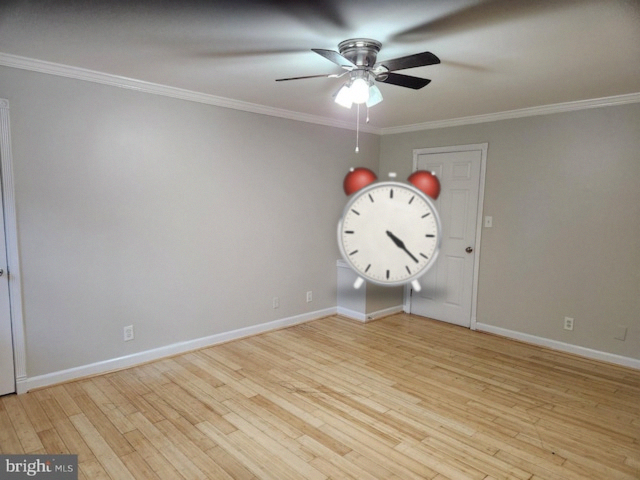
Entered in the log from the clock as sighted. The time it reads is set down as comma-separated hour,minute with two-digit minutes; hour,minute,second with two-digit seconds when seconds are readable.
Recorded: 4,22
